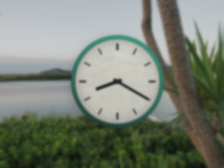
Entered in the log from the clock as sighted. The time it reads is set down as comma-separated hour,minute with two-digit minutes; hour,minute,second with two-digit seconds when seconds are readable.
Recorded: 8,20
